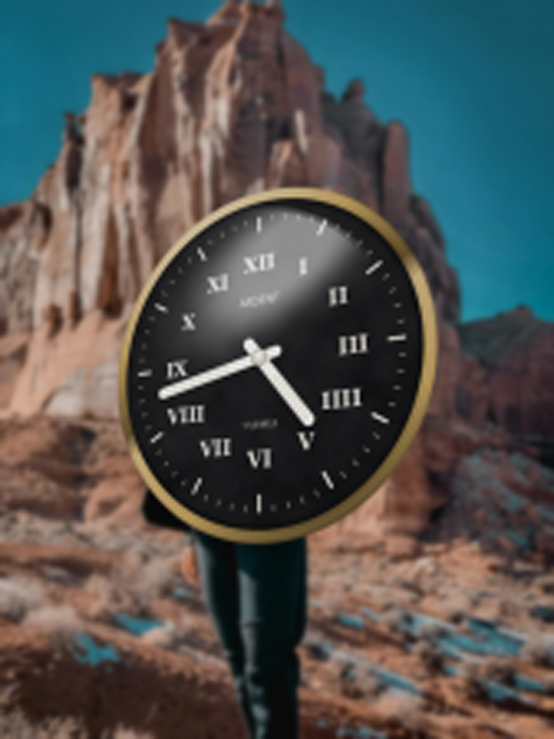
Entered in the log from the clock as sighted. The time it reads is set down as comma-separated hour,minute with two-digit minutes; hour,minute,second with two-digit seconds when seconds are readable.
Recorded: 4,43
